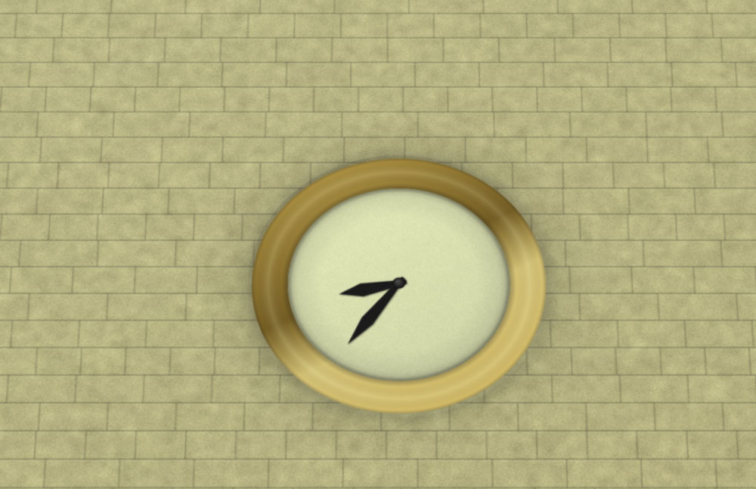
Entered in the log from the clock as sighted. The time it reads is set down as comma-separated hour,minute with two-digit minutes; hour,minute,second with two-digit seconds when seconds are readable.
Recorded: 8,36
